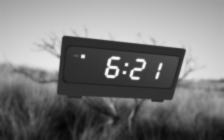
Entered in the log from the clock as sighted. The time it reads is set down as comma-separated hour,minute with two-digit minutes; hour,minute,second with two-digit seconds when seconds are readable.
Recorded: 6,21
